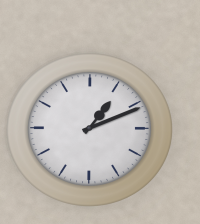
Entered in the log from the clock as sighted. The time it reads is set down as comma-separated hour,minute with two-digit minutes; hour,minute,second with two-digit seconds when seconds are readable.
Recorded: 1,11
